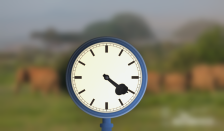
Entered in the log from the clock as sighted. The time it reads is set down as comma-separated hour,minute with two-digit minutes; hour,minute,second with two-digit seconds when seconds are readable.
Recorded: 4,21
